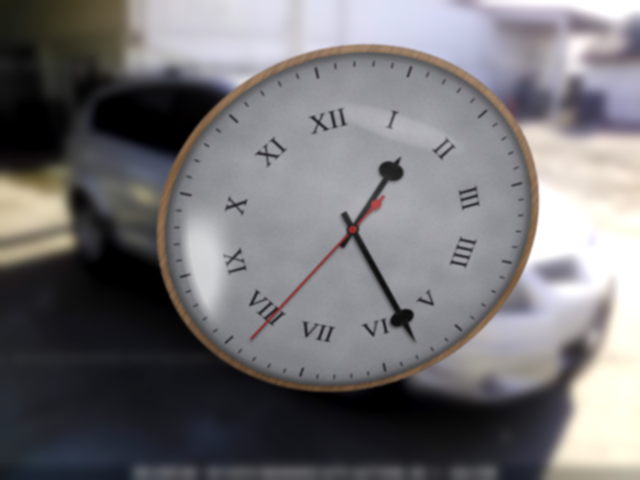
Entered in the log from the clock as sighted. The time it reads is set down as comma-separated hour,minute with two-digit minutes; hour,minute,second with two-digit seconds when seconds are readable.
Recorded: 1,27,39
